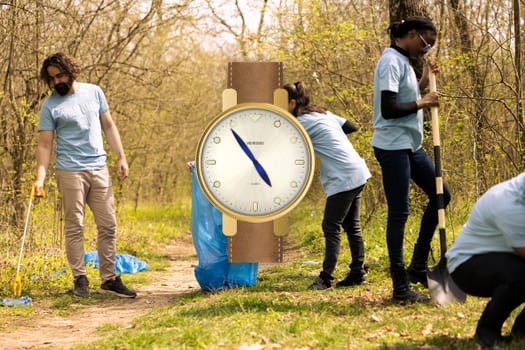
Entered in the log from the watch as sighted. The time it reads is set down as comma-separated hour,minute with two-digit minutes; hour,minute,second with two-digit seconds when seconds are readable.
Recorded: 4,54
